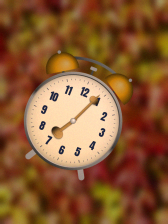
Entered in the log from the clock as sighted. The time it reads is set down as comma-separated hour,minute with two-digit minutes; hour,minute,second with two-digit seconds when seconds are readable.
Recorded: 7,04
